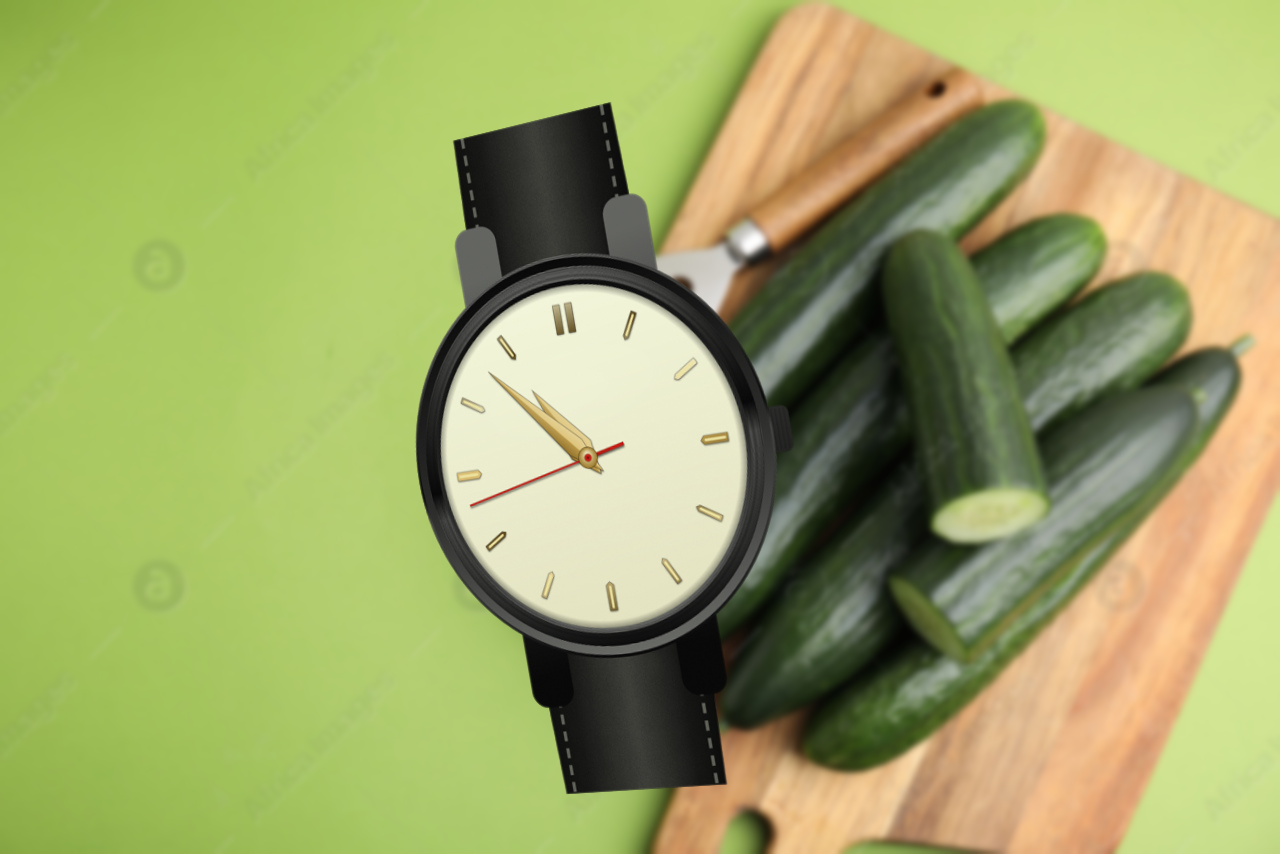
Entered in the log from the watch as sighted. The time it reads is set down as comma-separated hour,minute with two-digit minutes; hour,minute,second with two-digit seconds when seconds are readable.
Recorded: 10,52,43
